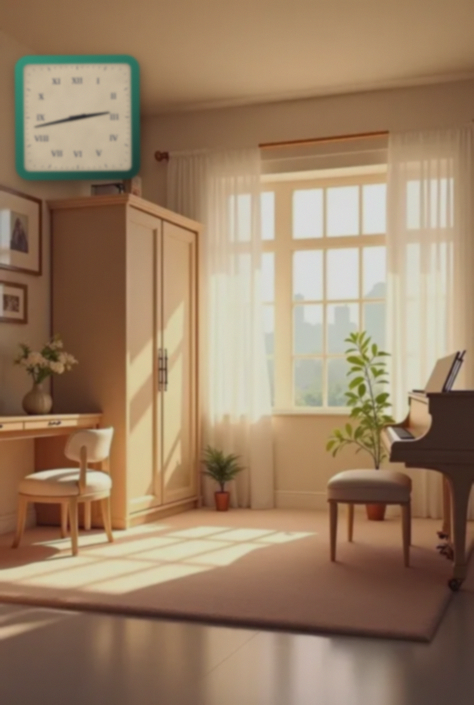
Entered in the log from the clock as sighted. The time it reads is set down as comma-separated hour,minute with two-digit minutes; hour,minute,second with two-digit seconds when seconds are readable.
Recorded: 2,43
